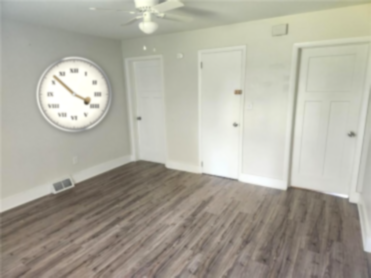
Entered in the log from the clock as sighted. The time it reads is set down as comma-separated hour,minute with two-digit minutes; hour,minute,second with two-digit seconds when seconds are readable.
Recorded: 3,52
